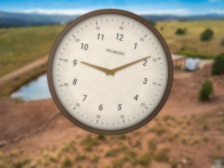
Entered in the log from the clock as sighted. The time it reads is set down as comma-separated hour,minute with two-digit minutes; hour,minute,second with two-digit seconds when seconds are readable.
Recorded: 9,09
